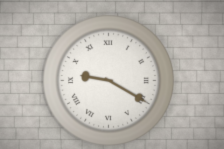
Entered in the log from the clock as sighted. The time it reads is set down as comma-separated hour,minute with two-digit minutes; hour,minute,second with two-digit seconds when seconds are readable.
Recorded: 9,20
